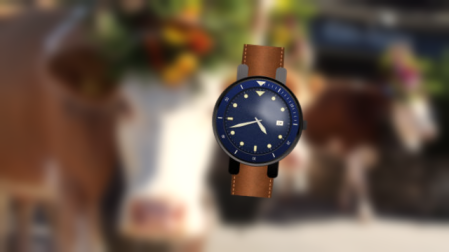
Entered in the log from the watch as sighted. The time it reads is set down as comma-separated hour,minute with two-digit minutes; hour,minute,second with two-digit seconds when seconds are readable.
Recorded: 4,42
